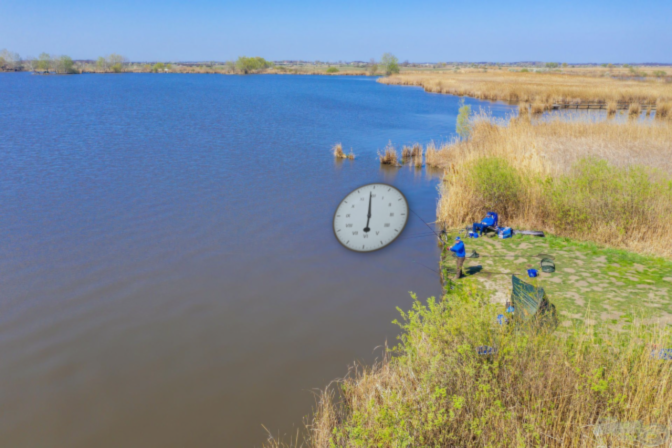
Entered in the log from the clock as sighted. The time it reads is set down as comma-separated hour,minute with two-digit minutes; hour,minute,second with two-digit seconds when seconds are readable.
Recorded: 5,59
